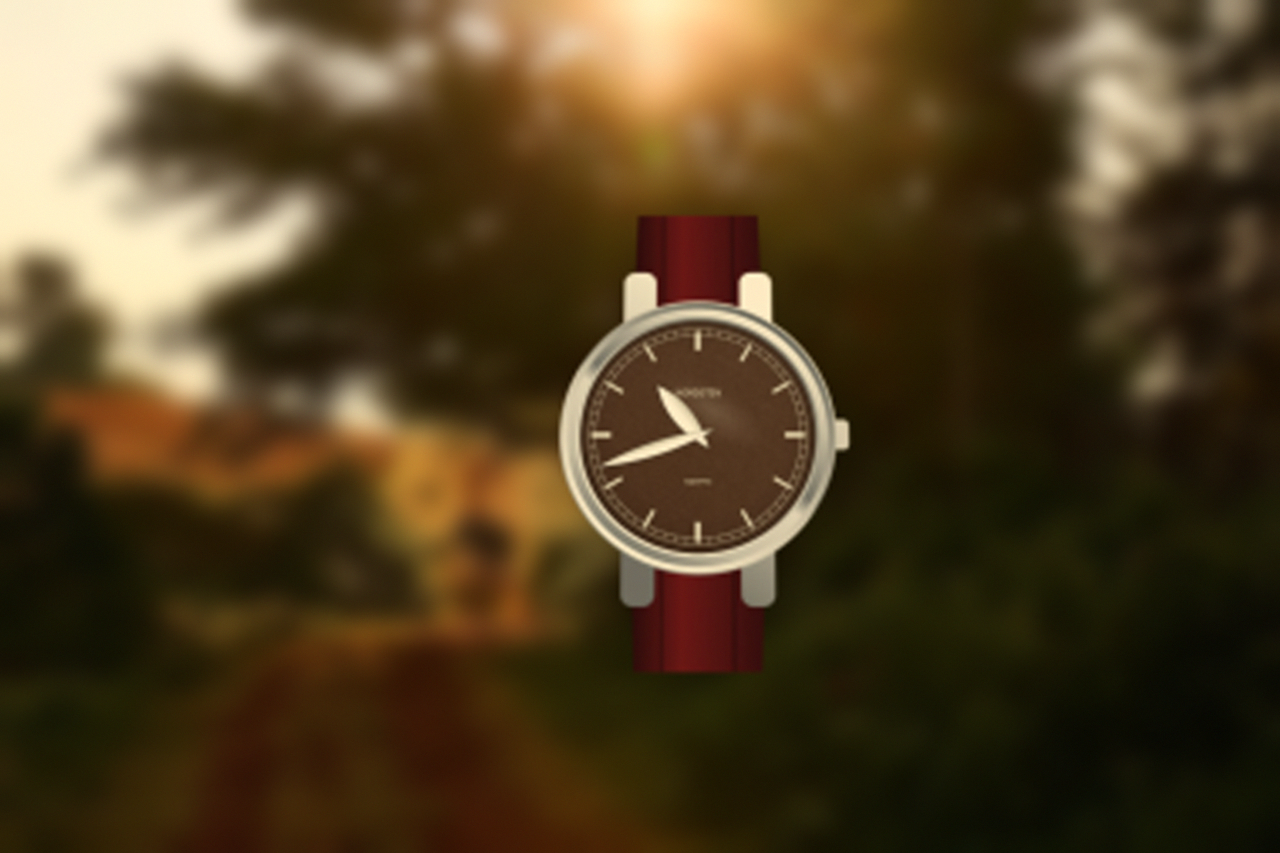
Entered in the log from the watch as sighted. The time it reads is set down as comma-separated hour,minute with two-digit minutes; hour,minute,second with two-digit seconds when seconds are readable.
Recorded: 10,42
